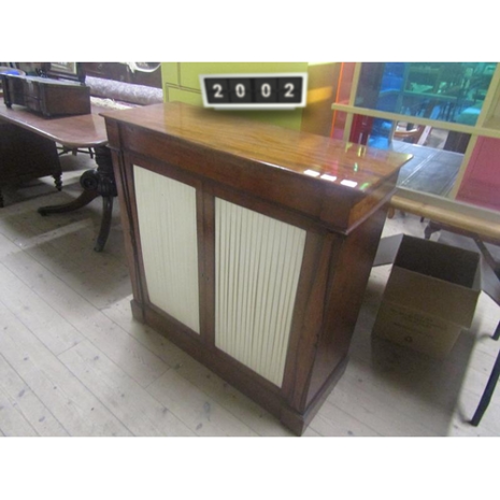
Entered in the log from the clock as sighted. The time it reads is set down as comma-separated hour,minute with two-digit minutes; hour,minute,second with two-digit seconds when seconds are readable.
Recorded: 20,02
